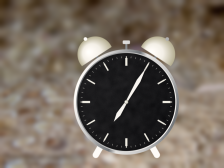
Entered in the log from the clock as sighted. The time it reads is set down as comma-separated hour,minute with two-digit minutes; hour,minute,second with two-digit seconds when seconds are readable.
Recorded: 7,05
